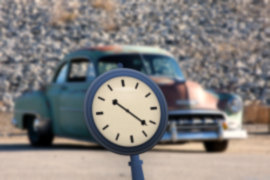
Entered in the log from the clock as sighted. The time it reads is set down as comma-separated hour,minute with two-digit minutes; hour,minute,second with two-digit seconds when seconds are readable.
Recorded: 10,22
